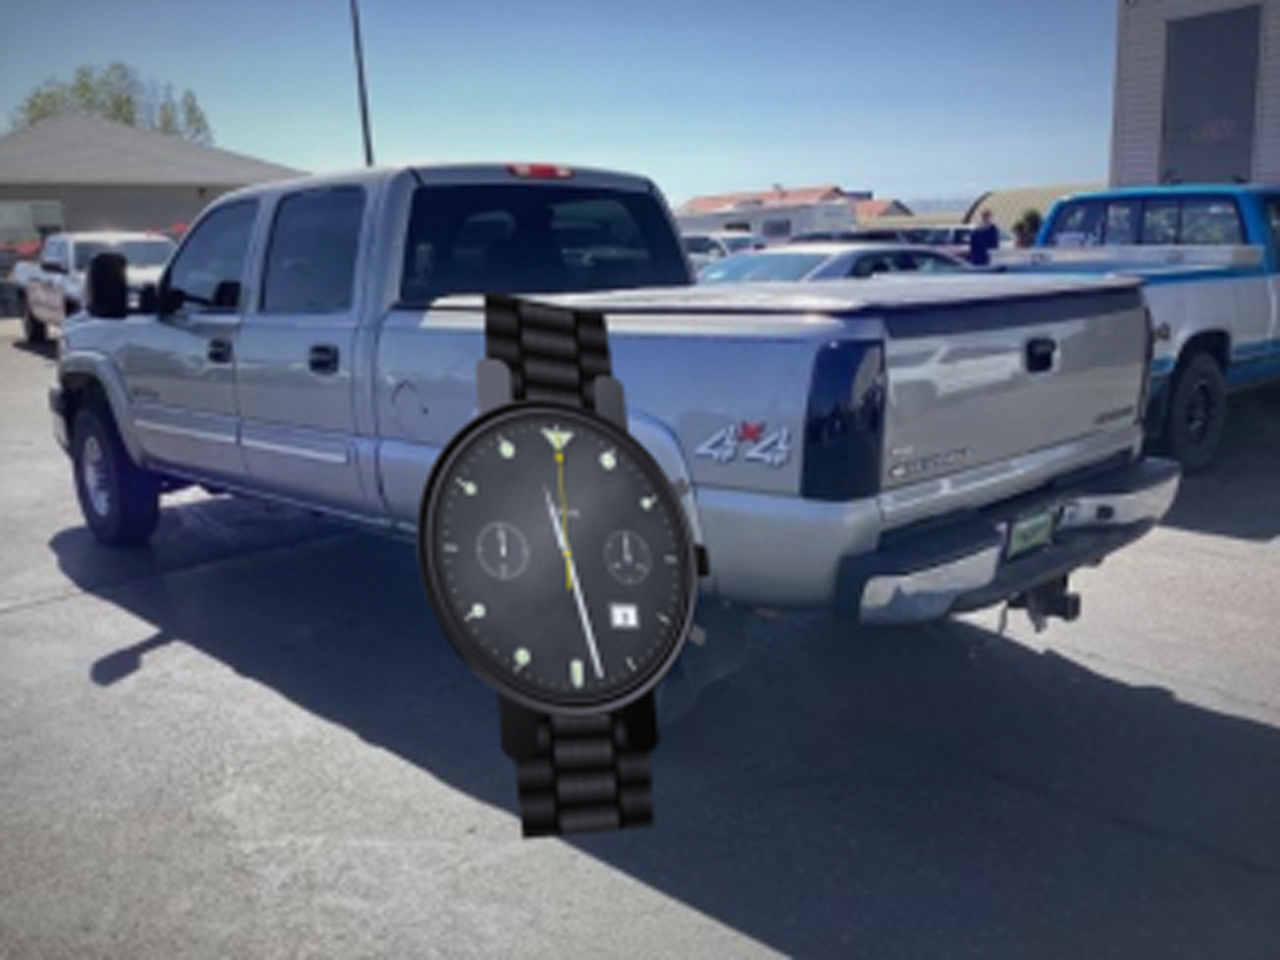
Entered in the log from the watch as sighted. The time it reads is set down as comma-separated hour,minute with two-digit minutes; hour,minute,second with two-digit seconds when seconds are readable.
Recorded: 11,28
